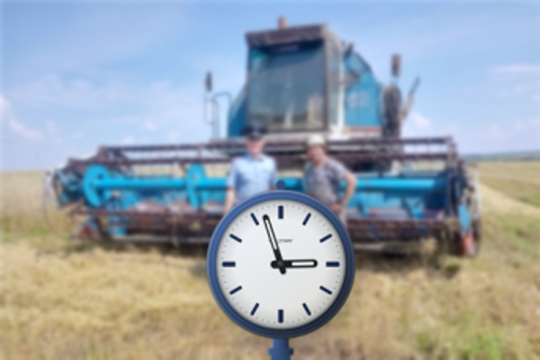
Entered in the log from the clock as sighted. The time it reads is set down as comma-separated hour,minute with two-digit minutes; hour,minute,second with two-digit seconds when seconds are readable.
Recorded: 2,57
